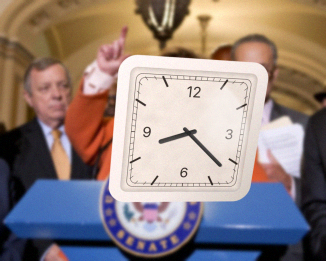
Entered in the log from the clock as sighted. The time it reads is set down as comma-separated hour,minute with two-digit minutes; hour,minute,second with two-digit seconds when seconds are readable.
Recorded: 8,22
